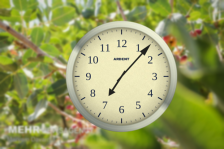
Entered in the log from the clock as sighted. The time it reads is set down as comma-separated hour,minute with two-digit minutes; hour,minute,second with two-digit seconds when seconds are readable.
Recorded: 7,07
